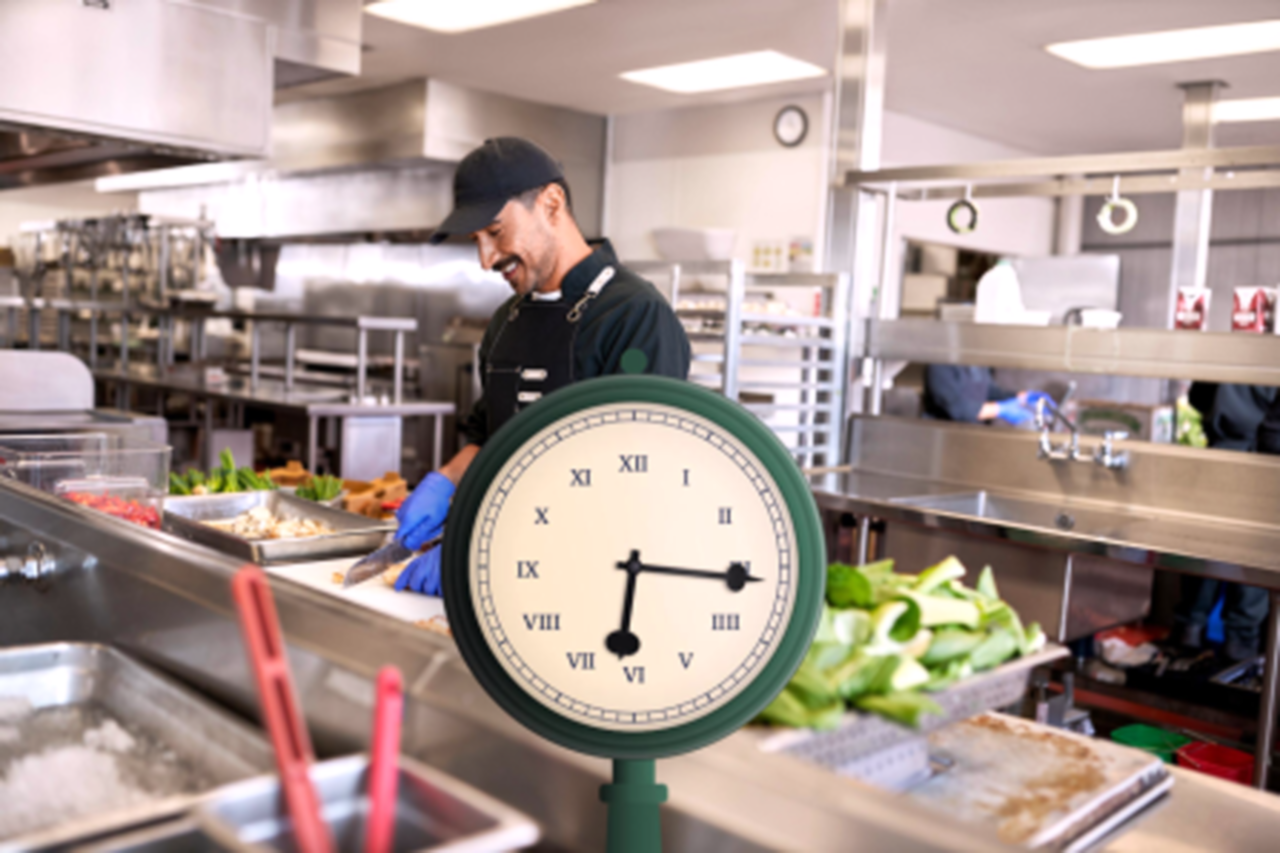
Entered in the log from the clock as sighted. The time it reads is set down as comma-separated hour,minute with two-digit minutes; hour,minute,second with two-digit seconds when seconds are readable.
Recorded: 6,16
